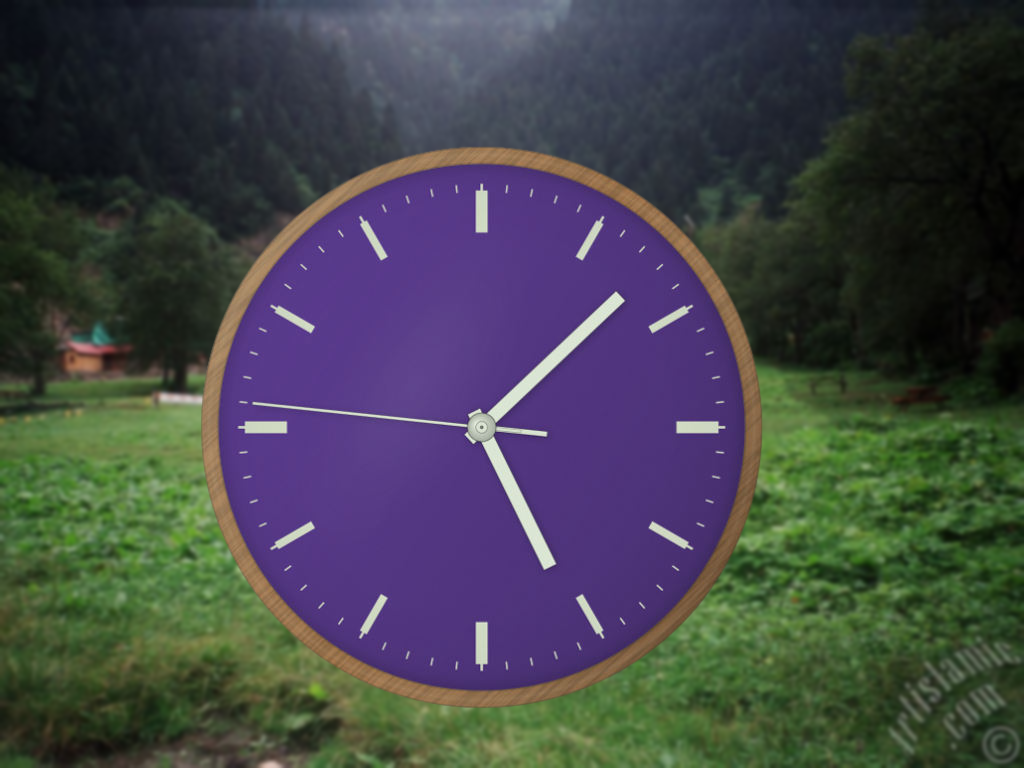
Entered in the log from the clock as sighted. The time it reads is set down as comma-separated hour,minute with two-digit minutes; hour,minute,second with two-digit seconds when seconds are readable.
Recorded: 5,07,46
